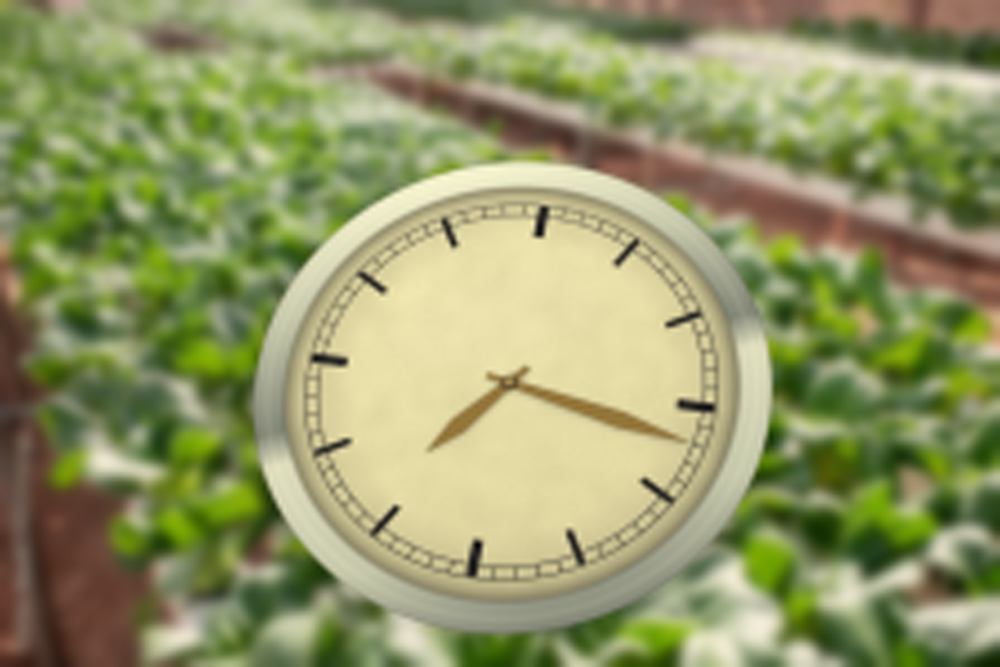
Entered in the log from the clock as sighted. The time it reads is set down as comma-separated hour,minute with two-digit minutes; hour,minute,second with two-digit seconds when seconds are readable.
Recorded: 7,17
